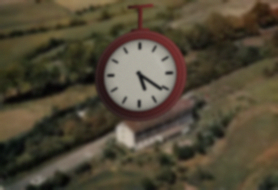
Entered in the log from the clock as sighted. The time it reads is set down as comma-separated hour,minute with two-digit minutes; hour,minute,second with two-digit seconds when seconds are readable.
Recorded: 5,21
